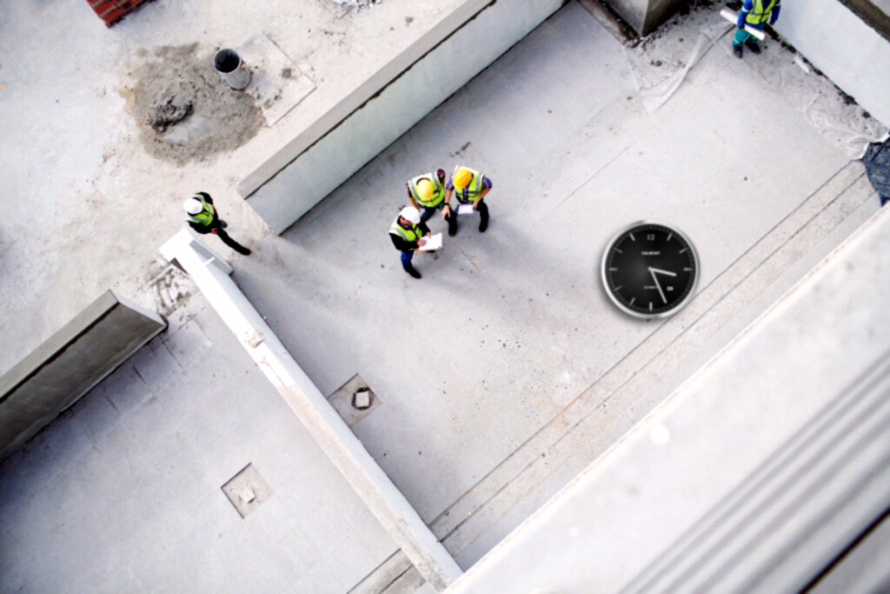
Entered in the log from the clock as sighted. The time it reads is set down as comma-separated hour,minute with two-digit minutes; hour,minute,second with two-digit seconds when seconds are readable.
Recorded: 3,26
